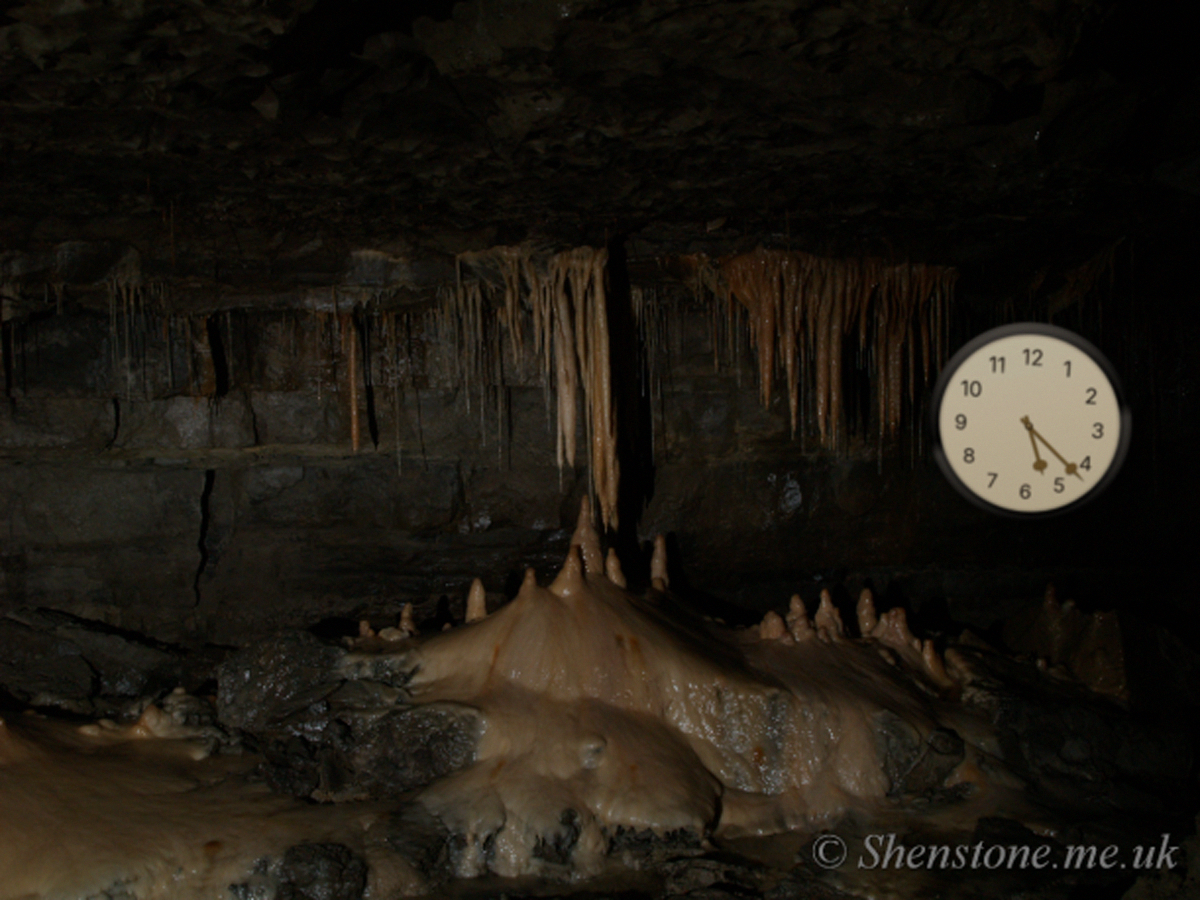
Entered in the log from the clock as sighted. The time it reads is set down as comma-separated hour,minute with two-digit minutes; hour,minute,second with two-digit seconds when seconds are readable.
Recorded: 5,22
